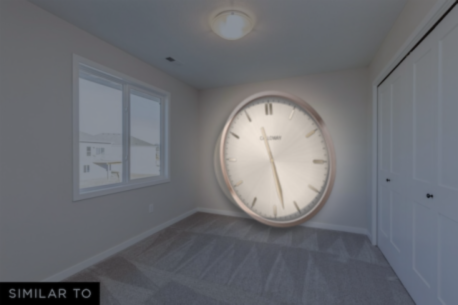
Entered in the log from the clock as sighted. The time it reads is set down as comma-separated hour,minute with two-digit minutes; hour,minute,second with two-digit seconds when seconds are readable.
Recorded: 11,28
